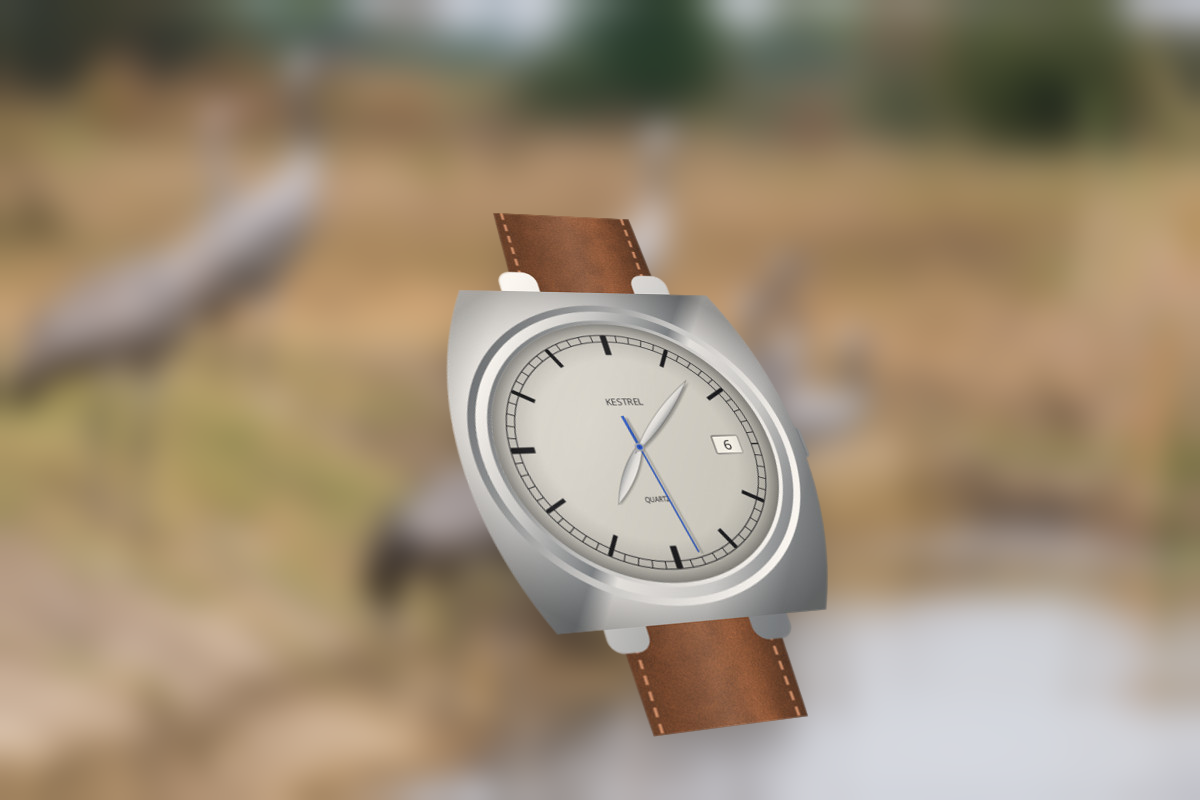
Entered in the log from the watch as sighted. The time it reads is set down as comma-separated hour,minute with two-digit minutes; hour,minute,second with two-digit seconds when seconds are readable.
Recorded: 7,07,28
